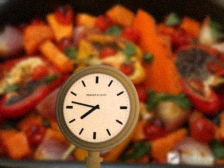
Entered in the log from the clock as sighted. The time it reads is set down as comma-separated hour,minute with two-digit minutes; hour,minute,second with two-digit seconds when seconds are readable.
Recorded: 7,47
